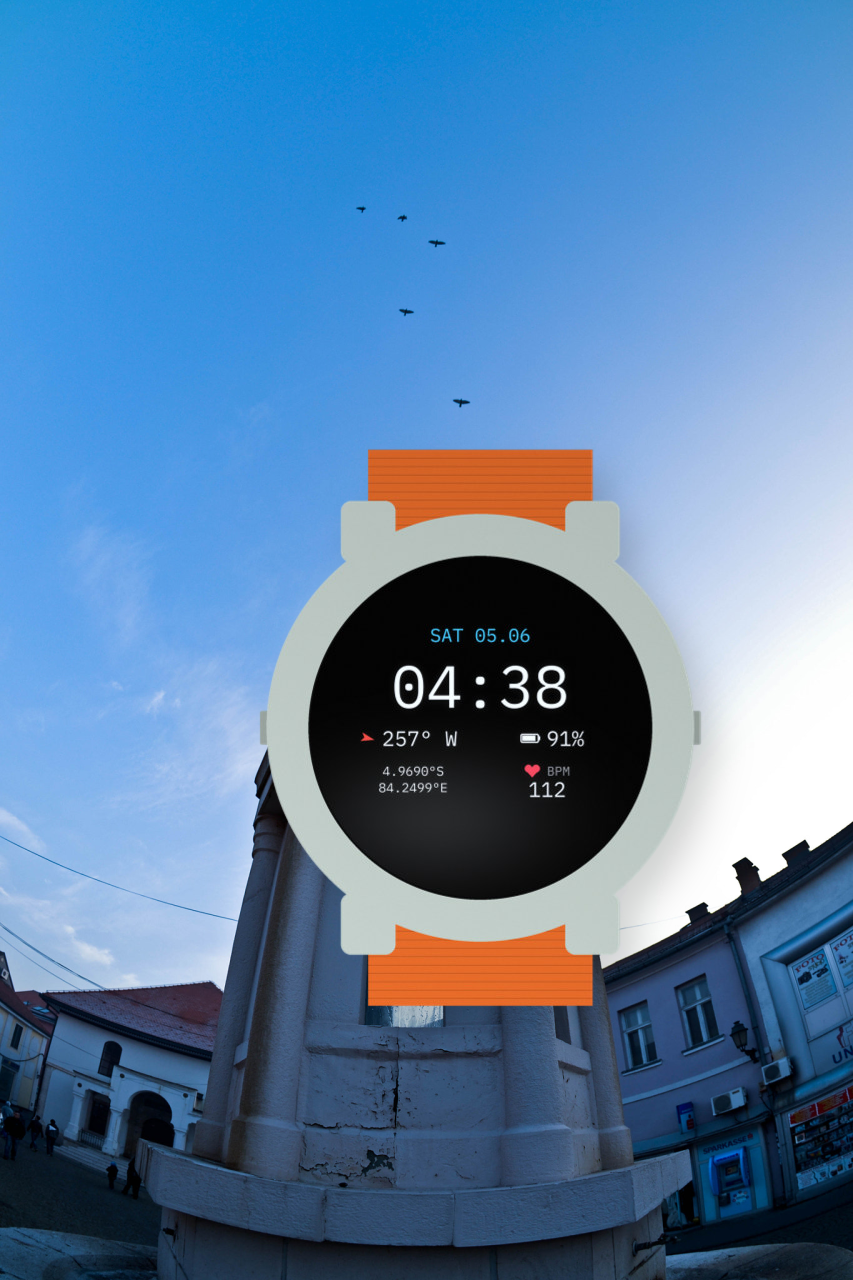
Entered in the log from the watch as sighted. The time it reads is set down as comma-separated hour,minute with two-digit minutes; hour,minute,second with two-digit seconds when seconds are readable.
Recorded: 4,38
